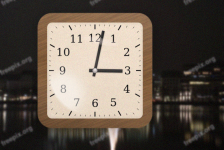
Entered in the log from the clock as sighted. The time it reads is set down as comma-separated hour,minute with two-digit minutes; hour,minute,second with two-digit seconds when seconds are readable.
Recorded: 3,02
